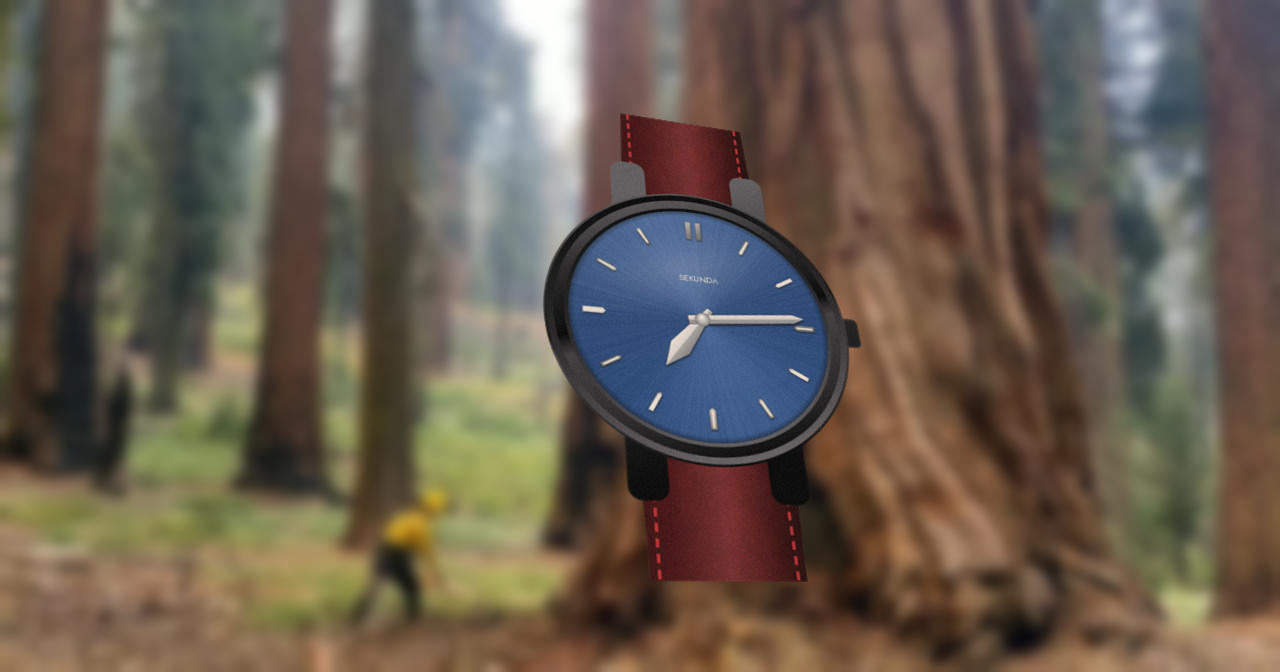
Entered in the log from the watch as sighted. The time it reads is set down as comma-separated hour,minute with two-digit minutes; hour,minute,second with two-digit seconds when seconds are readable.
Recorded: 7,14
